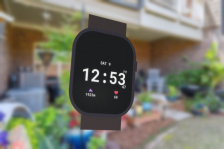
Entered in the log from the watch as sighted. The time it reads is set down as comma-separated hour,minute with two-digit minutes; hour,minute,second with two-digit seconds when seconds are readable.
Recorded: 12,53
